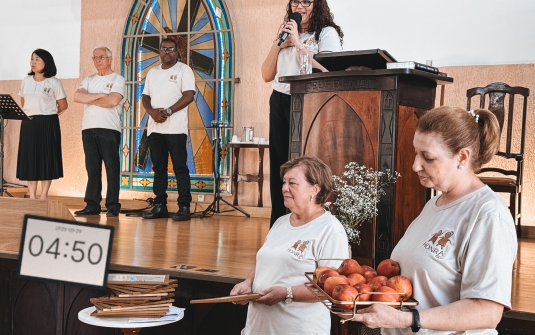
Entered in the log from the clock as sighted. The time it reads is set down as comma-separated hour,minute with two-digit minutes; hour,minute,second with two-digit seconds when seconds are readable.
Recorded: 4,50
